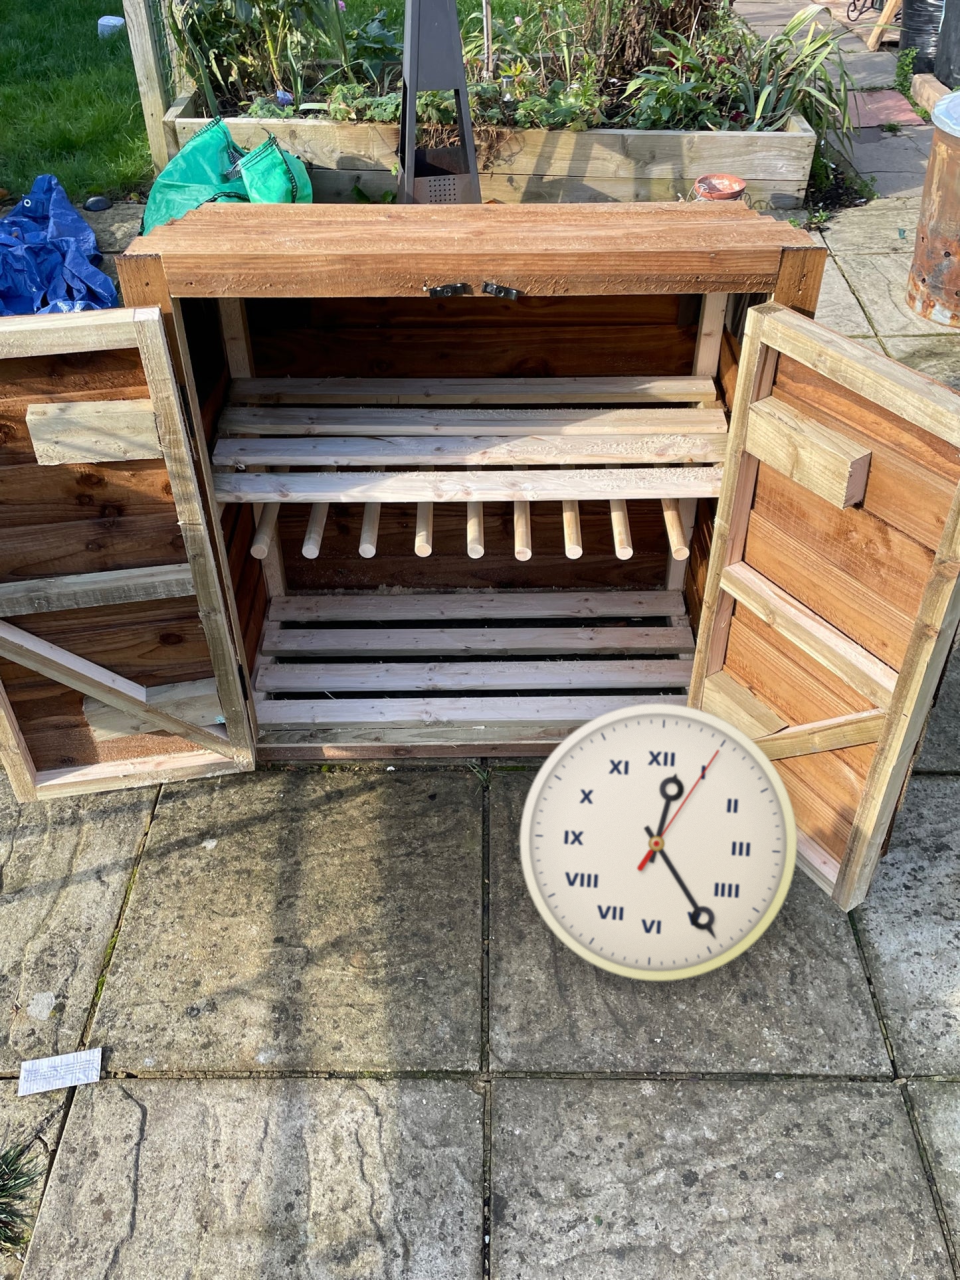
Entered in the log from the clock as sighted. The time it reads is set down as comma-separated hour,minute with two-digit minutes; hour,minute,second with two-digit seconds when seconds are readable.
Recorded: 12,24,05
